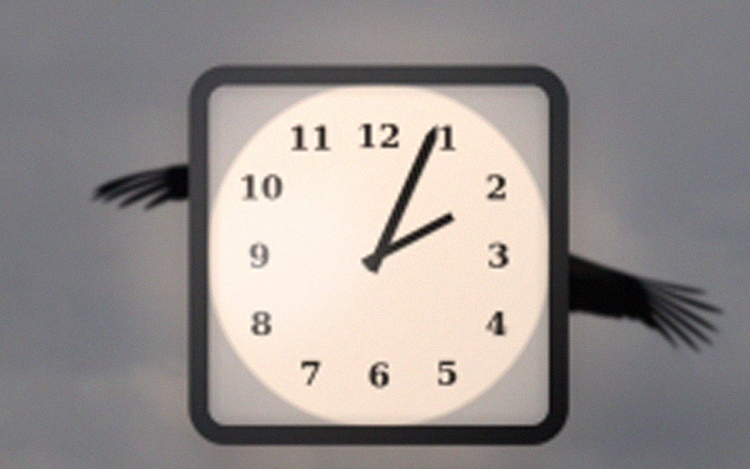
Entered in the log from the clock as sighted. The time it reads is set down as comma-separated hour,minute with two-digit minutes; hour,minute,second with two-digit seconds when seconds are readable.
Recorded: 2,04
